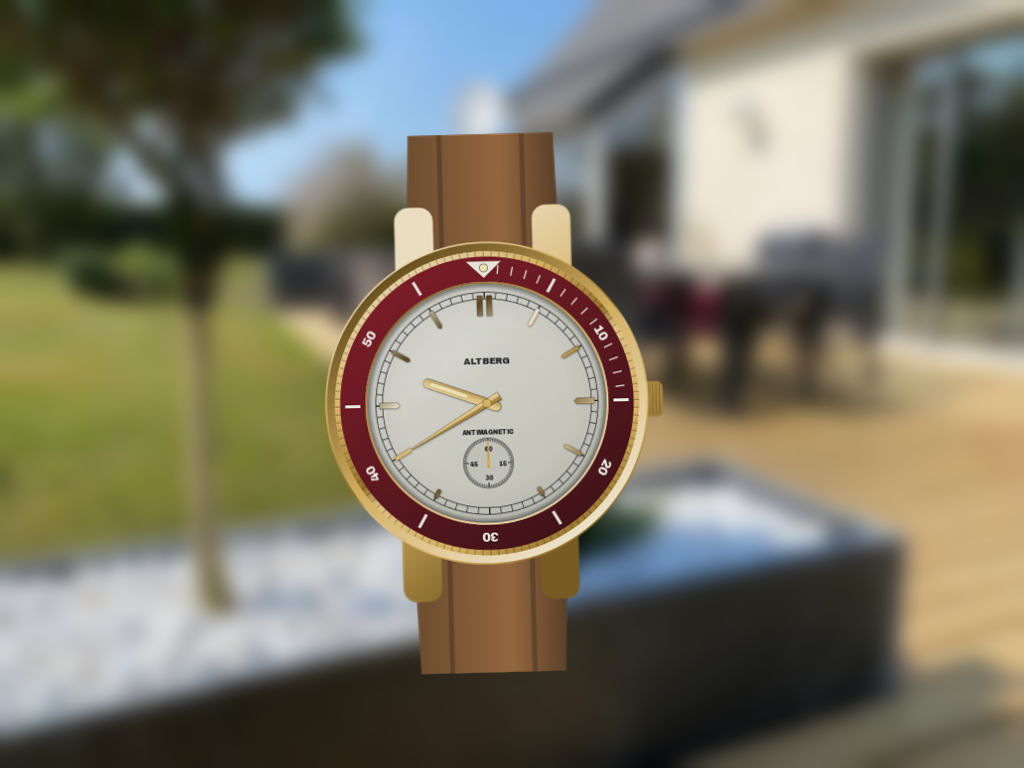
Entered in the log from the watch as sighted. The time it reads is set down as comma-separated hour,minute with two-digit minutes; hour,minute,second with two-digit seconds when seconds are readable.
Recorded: 9,40
